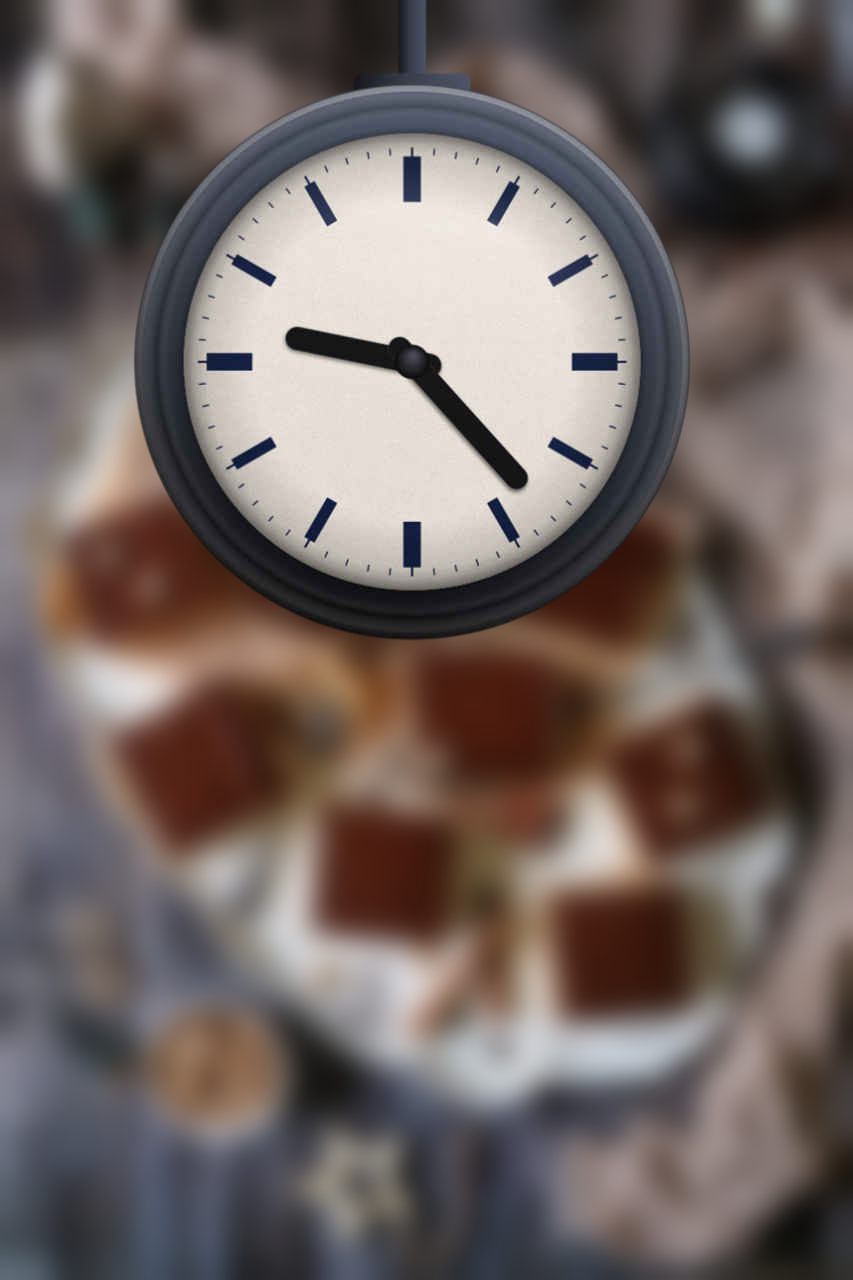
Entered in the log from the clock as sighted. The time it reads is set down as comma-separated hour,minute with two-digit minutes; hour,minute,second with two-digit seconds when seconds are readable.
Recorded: 9,23
